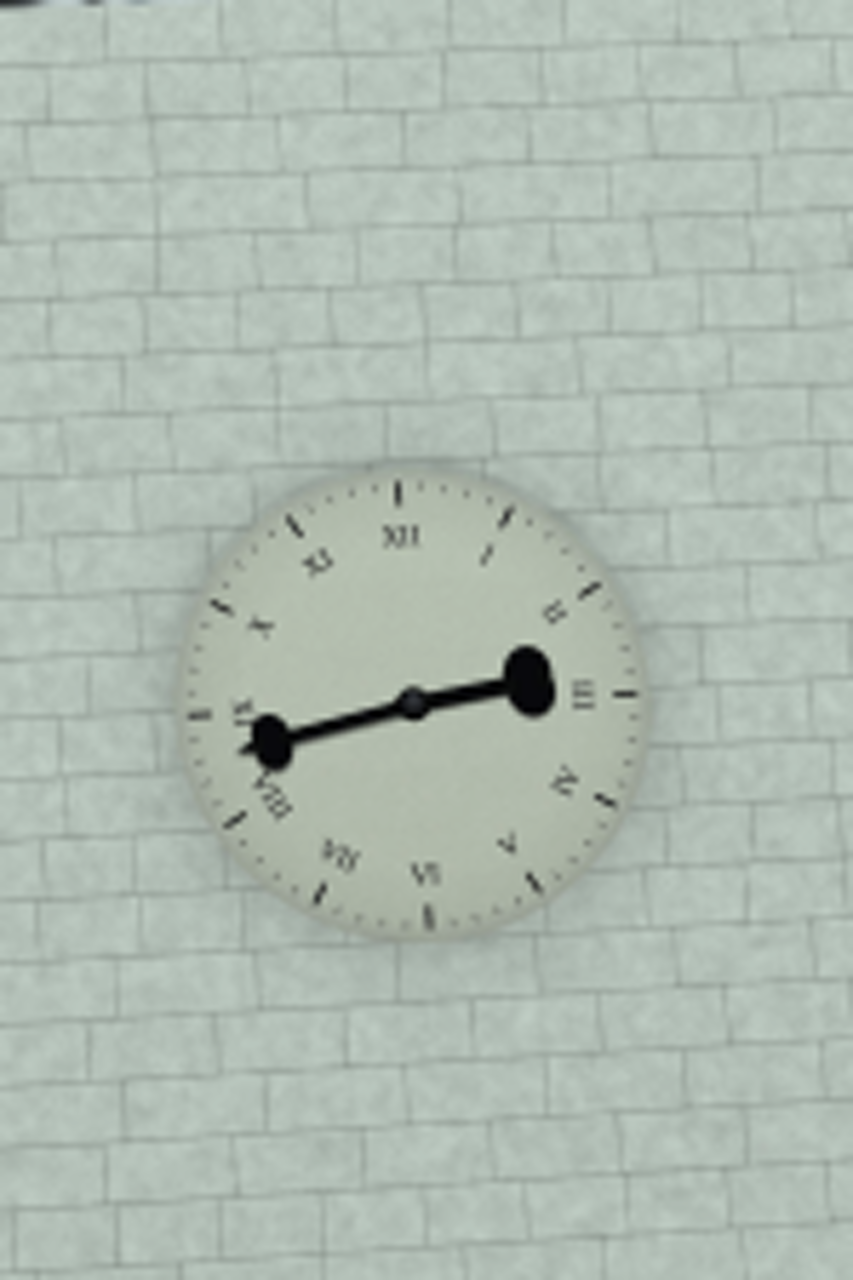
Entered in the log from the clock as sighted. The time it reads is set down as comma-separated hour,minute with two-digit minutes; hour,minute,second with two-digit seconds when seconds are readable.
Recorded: 2,43
